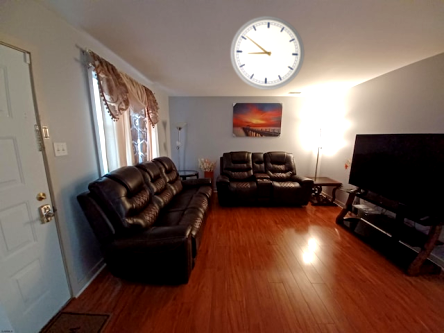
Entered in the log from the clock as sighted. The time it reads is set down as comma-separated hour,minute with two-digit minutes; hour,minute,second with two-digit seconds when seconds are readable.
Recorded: 8,51
